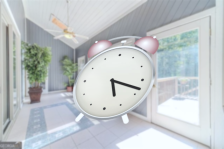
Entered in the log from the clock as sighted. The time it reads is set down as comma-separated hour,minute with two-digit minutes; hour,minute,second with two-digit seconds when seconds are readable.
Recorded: 5,18
